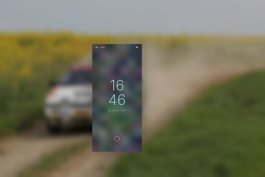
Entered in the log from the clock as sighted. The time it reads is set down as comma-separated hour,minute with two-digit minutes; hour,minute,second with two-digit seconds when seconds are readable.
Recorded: 16,46
